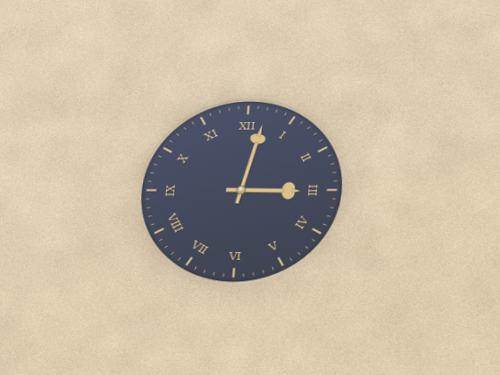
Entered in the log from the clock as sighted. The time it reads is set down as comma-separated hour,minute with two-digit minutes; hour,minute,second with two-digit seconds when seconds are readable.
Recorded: 3,02
